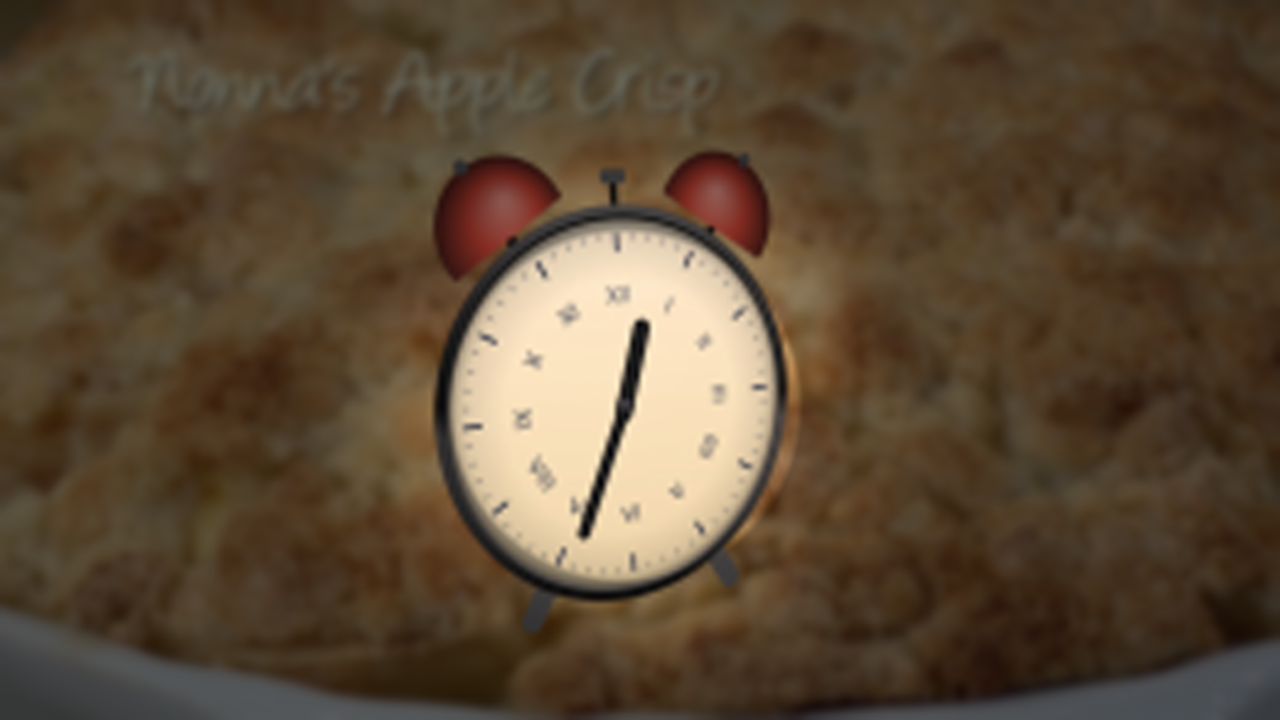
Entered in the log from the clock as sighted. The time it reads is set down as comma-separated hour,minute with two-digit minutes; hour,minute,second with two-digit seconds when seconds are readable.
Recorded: 12,34
